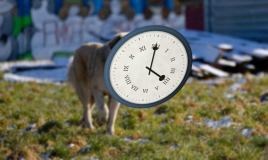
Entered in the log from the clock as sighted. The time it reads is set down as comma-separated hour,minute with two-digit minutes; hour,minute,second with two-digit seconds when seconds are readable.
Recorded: 4,00
